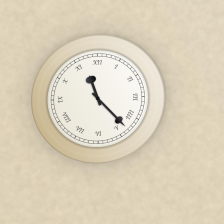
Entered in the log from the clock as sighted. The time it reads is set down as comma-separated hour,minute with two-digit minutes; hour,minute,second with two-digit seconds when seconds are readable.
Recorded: 11,23
